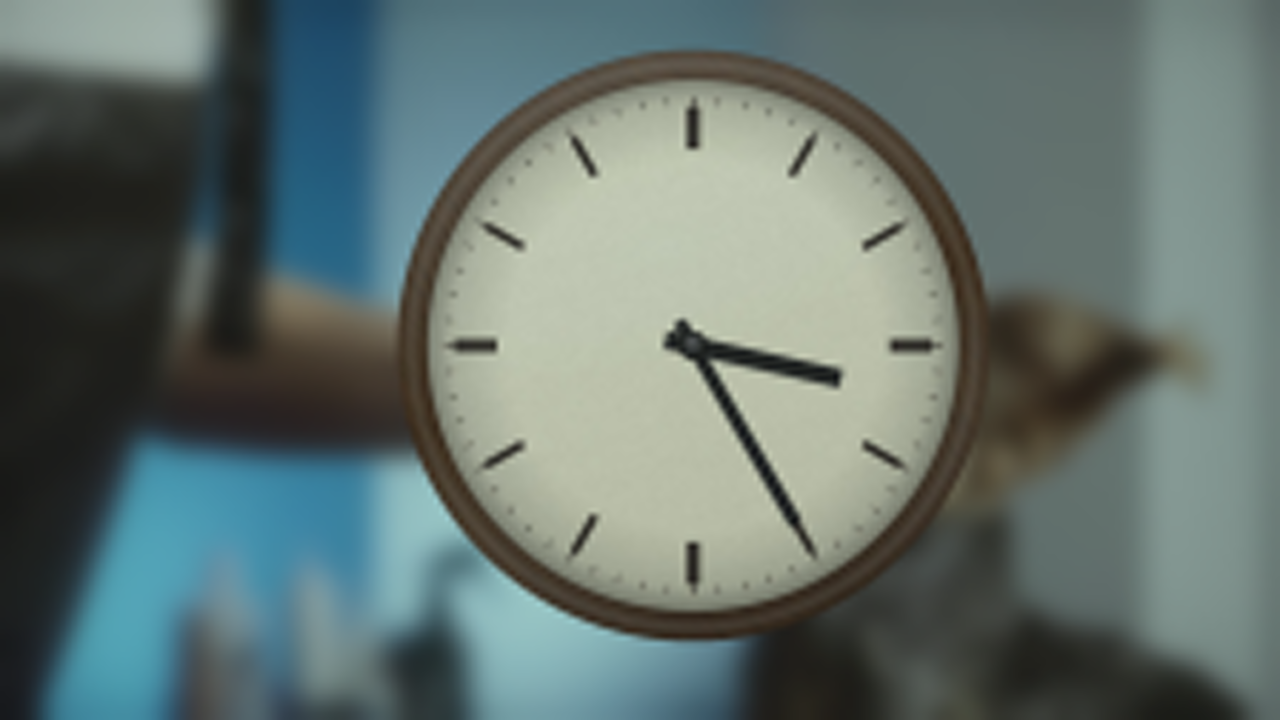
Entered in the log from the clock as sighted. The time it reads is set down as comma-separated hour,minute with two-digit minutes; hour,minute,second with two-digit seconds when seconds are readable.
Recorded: 3,25
